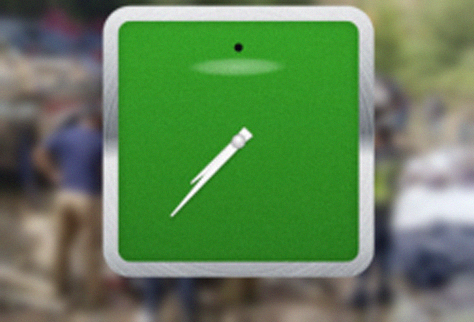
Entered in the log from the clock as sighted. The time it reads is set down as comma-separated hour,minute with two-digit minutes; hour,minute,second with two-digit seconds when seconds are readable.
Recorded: 7,37
